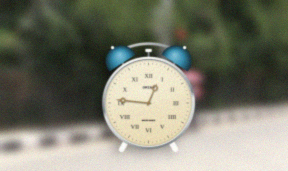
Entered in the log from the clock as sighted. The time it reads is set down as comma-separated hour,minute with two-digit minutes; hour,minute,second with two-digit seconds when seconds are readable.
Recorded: 12,46
